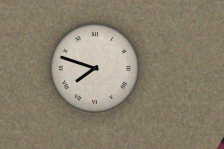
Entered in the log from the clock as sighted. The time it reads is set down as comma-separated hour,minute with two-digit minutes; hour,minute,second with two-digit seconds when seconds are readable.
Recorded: 7,48
